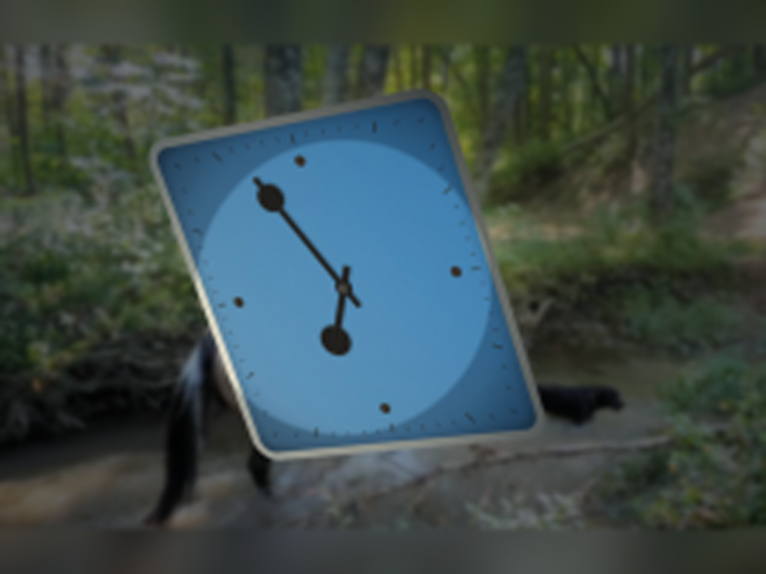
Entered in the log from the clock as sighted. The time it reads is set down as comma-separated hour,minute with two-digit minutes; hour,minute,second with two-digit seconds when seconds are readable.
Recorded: 6,56
